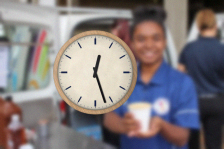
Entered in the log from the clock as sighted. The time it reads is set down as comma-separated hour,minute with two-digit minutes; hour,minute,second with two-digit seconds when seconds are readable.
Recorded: 12,27
